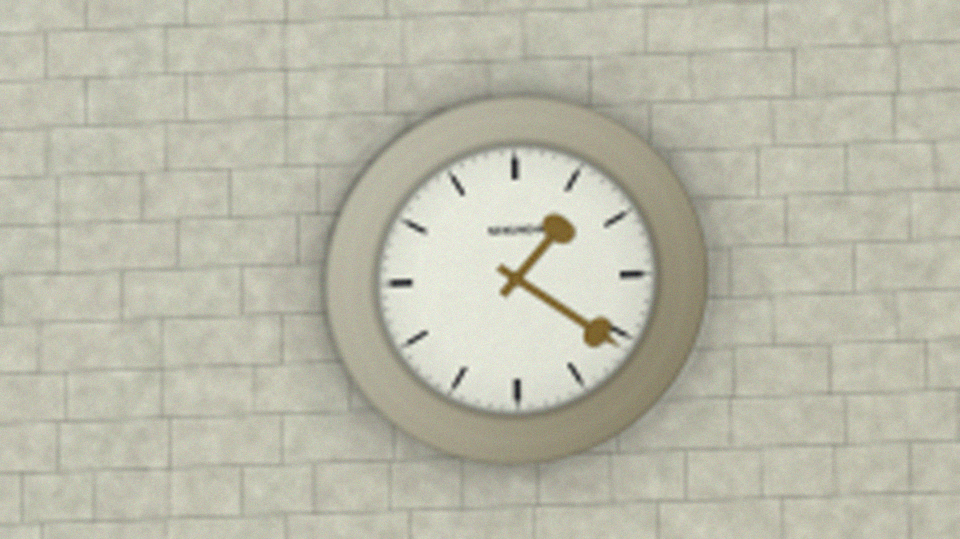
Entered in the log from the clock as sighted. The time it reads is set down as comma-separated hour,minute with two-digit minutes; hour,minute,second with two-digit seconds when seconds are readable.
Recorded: 1,21
